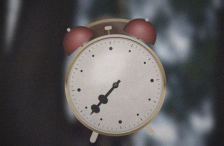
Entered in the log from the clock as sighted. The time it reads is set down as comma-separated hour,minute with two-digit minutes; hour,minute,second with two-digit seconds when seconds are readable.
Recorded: 7,38
